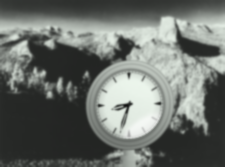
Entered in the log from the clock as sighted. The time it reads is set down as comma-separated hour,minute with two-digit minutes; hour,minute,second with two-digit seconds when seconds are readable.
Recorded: 8,33
